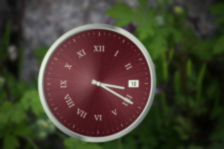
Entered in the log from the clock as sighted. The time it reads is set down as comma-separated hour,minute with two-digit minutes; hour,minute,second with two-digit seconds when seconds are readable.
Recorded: 3,20
